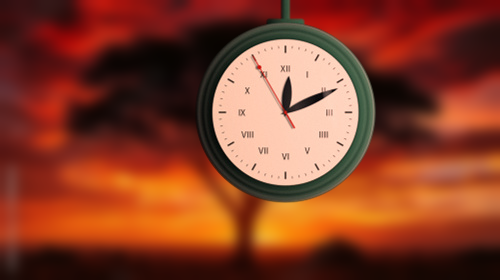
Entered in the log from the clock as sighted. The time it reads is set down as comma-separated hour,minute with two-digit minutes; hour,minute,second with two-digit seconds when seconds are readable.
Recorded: 12,10,55
